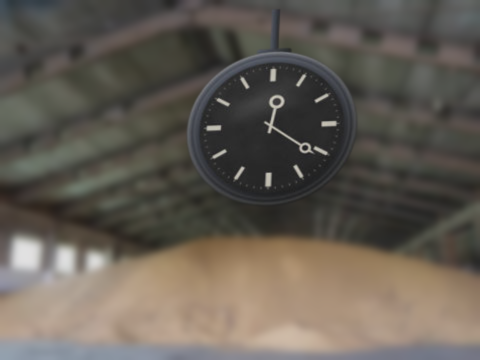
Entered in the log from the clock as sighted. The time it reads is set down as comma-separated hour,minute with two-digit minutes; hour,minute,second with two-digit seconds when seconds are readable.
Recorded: 12,21
